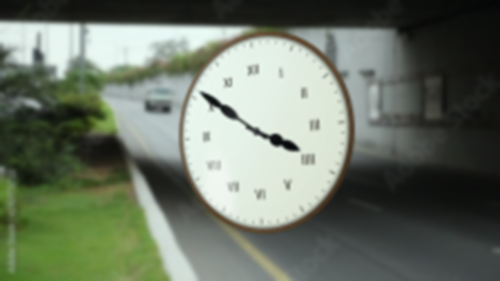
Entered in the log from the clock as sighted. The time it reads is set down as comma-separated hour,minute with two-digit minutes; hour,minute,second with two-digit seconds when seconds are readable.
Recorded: 3,51
